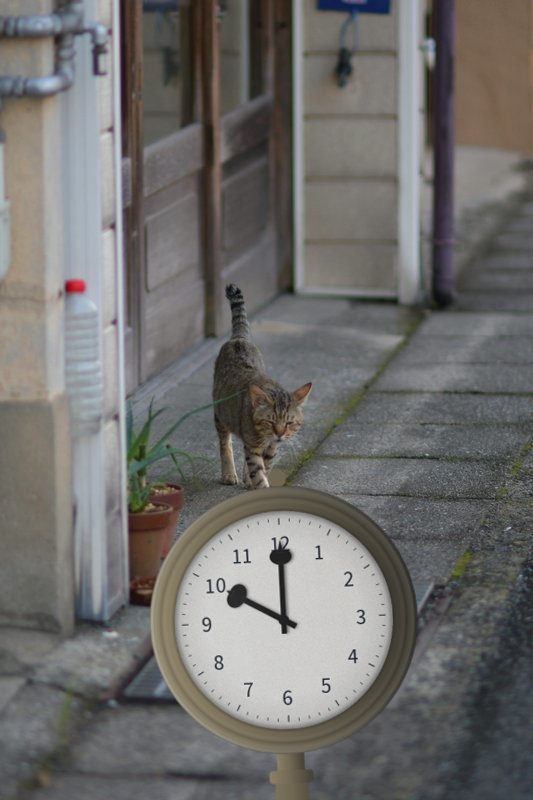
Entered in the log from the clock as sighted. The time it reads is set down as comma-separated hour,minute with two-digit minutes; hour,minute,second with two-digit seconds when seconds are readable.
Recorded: 10,00
